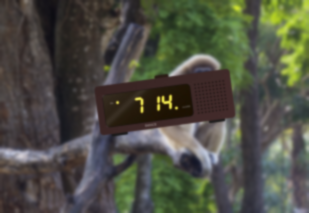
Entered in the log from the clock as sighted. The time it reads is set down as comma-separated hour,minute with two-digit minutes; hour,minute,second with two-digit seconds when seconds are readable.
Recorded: 7,14
